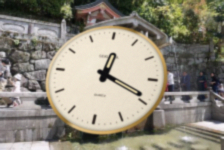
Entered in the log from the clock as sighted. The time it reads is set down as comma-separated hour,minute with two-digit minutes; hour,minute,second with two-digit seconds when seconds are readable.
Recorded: 12,19
